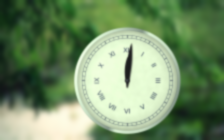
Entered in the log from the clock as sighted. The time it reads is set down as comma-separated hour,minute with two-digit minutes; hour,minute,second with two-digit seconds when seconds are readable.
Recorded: 12,01
